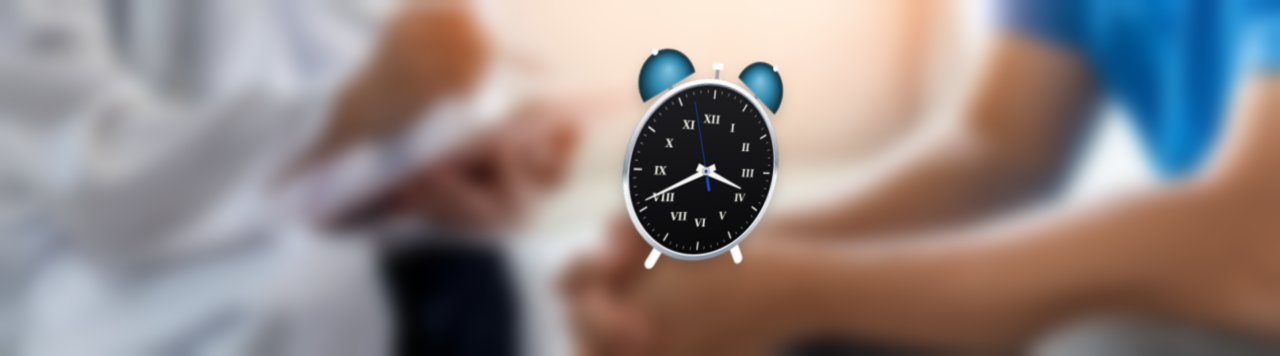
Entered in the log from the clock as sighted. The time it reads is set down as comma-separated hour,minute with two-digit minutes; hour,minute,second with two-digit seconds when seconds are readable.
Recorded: 3,40,57
